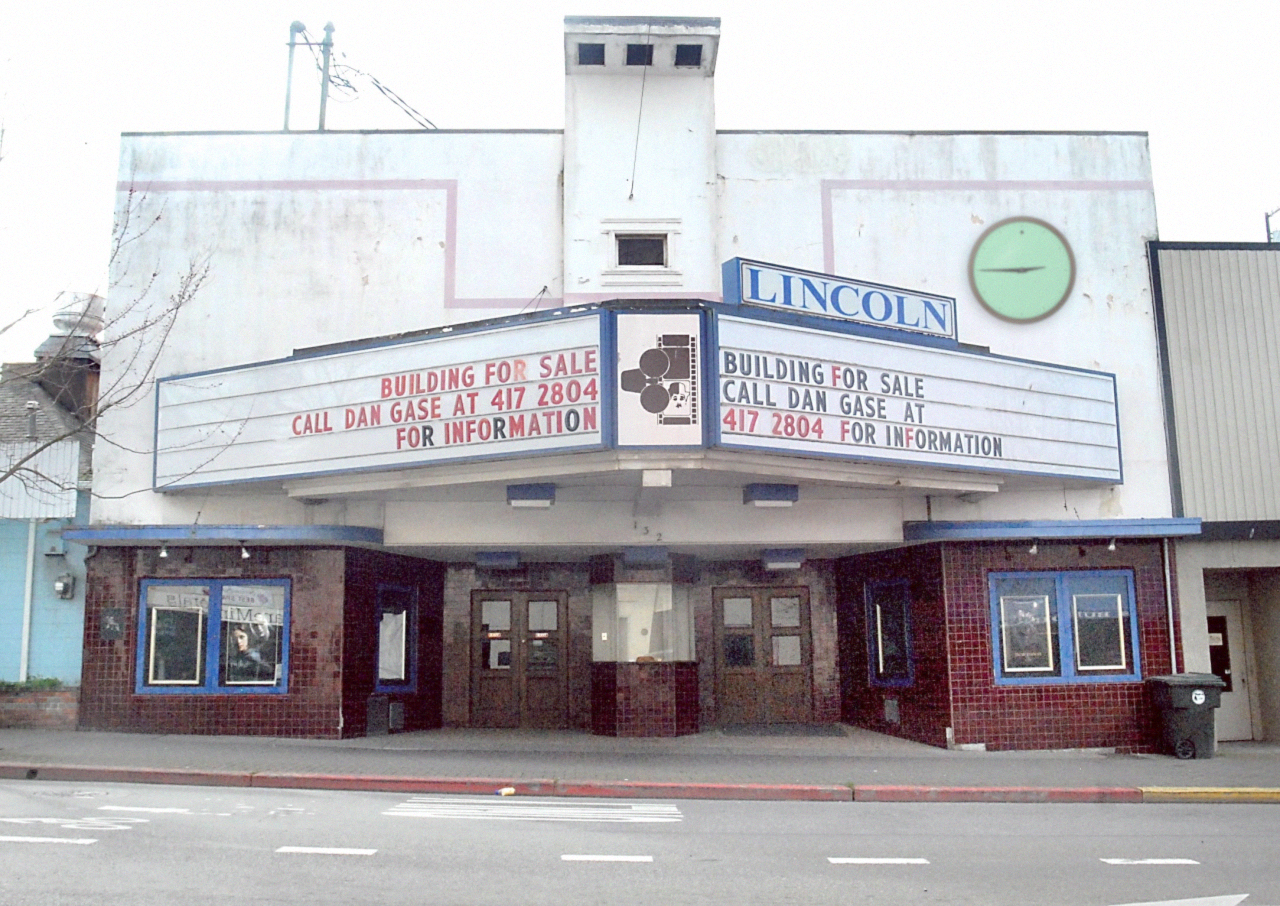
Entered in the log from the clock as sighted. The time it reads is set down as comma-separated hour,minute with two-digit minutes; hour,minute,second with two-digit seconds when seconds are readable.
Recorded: 2,45
